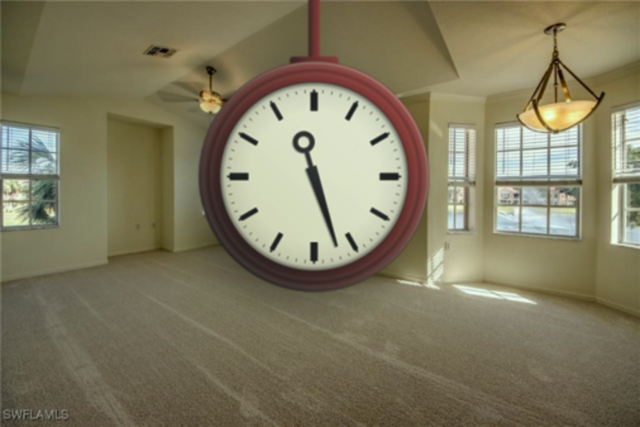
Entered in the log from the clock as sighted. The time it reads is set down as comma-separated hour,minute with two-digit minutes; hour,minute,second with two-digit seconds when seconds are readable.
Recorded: 11,27
